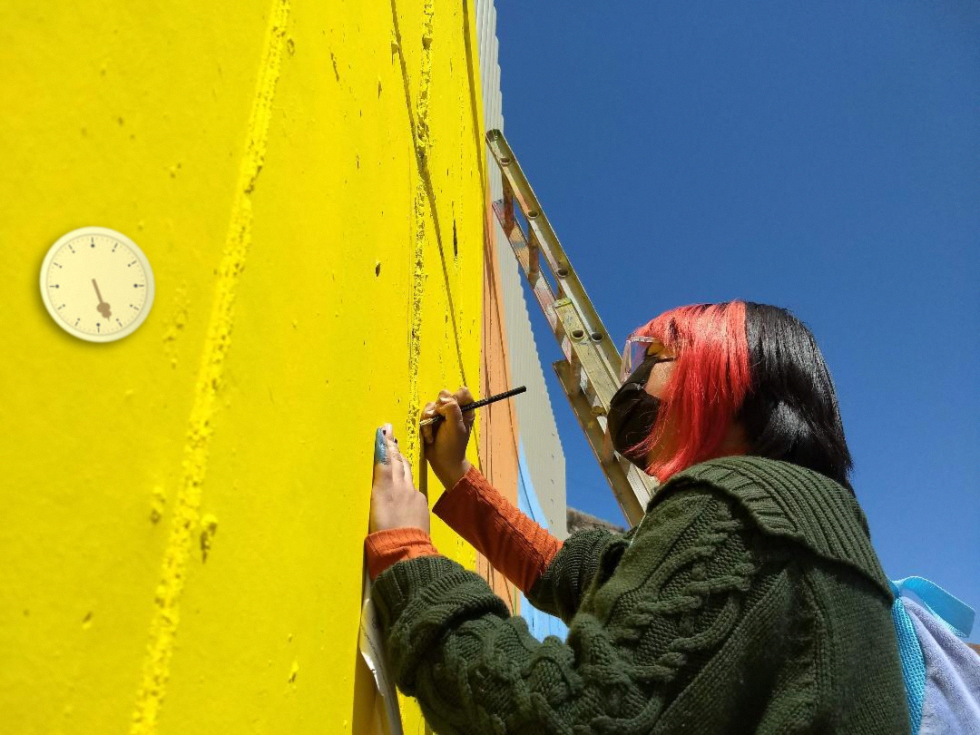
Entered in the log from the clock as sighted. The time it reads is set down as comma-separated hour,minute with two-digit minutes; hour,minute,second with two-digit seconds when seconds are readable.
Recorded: 5,27
